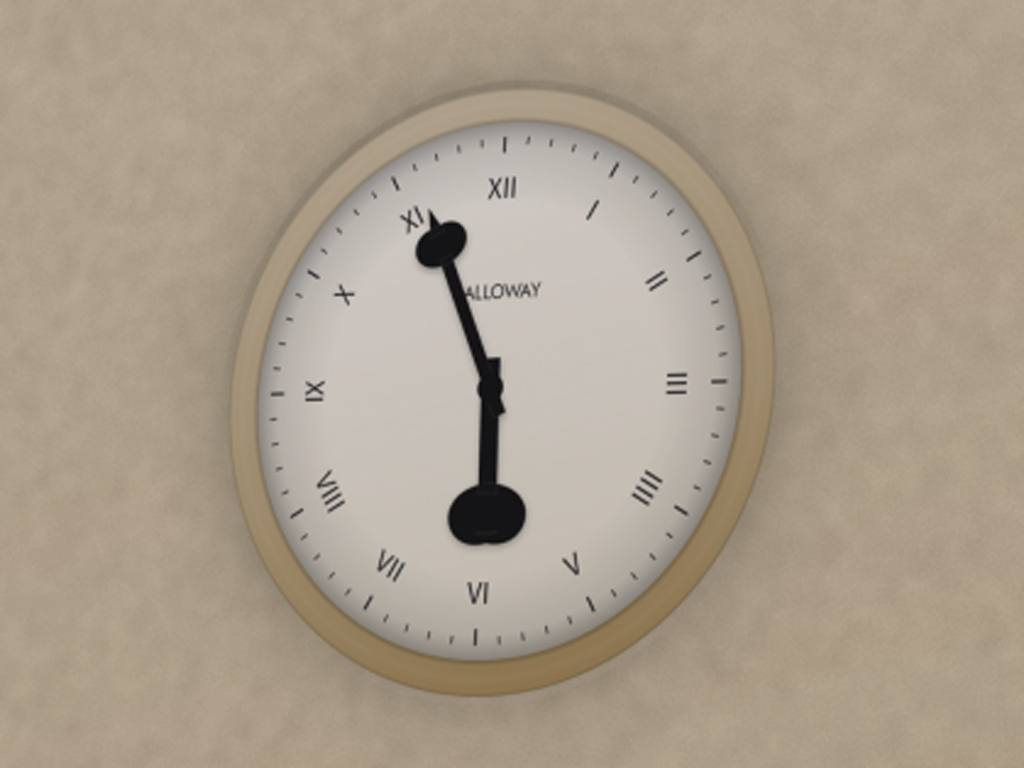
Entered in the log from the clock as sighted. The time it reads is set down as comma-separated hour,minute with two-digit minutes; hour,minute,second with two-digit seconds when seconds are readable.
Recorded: 5,56
